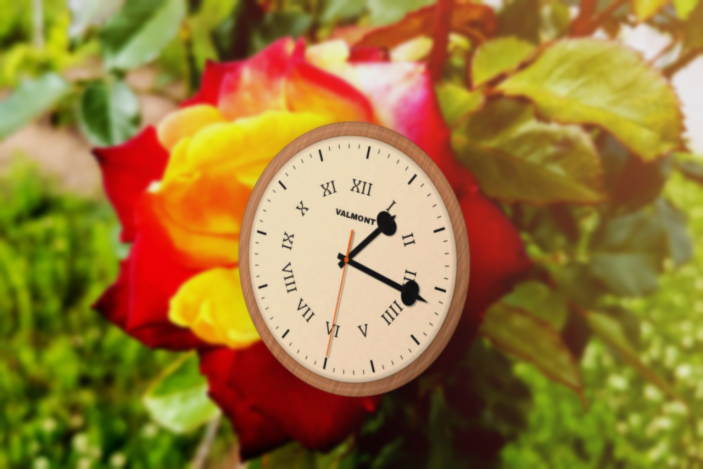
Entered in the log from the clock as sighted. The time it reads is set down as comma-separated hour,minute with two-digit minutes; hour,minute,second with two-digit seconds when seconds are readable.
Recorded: 1,16,30
